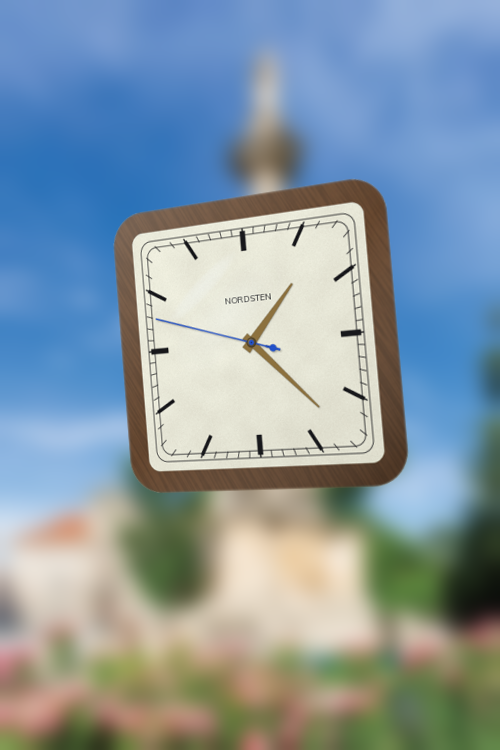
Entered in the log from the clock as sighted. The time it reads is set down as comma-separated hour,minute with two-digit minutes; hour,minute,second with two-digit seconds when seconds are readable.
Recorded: 1,22,48
